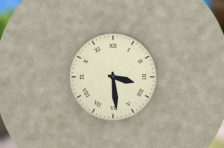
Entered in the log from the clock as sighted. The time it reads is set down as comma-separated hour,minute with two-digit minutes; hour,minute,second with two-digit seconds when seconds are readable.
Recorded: 3,29
